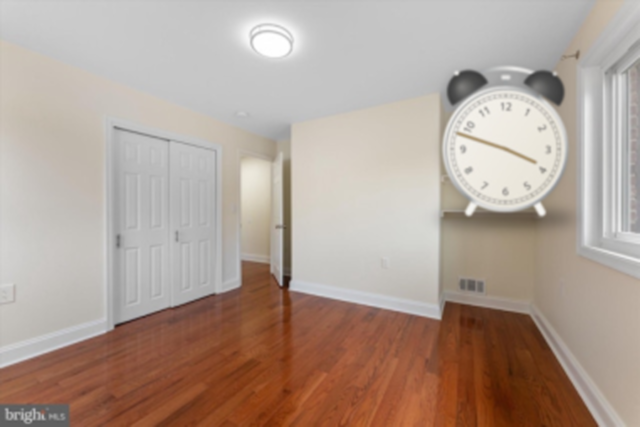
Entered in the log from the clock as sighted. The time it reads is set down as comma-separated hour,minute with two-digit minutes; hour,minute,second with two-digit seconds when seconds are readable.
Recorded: 3,48
